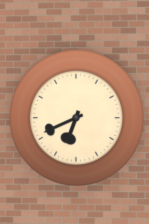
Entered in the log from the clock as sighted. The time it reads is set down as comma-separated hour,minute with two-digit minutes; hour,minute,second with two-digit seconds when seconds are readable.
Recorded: 6,41
